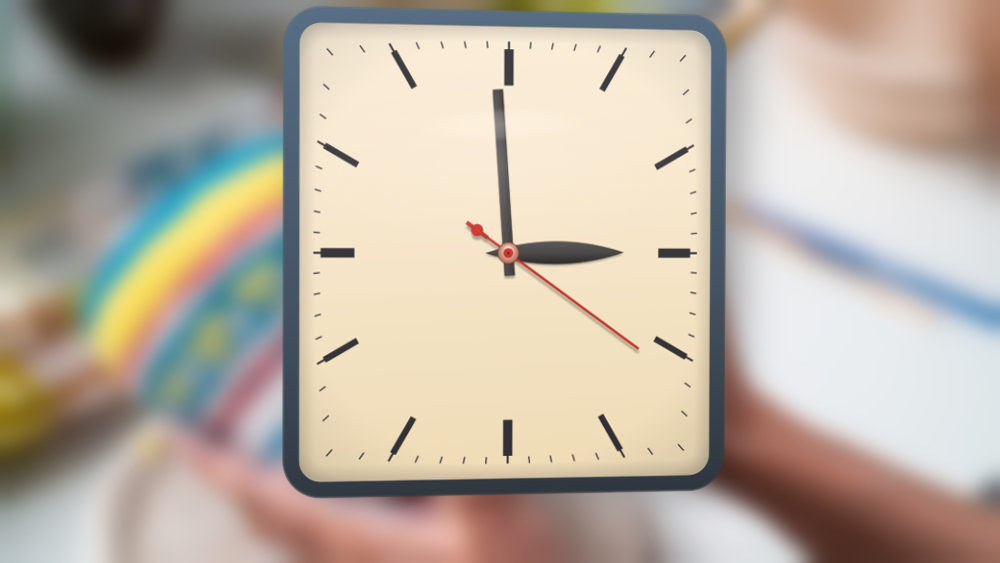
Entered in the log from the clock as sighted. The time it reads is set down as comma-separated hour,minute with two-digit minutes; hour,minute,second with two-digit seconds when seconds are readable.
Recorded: 2,59,21
